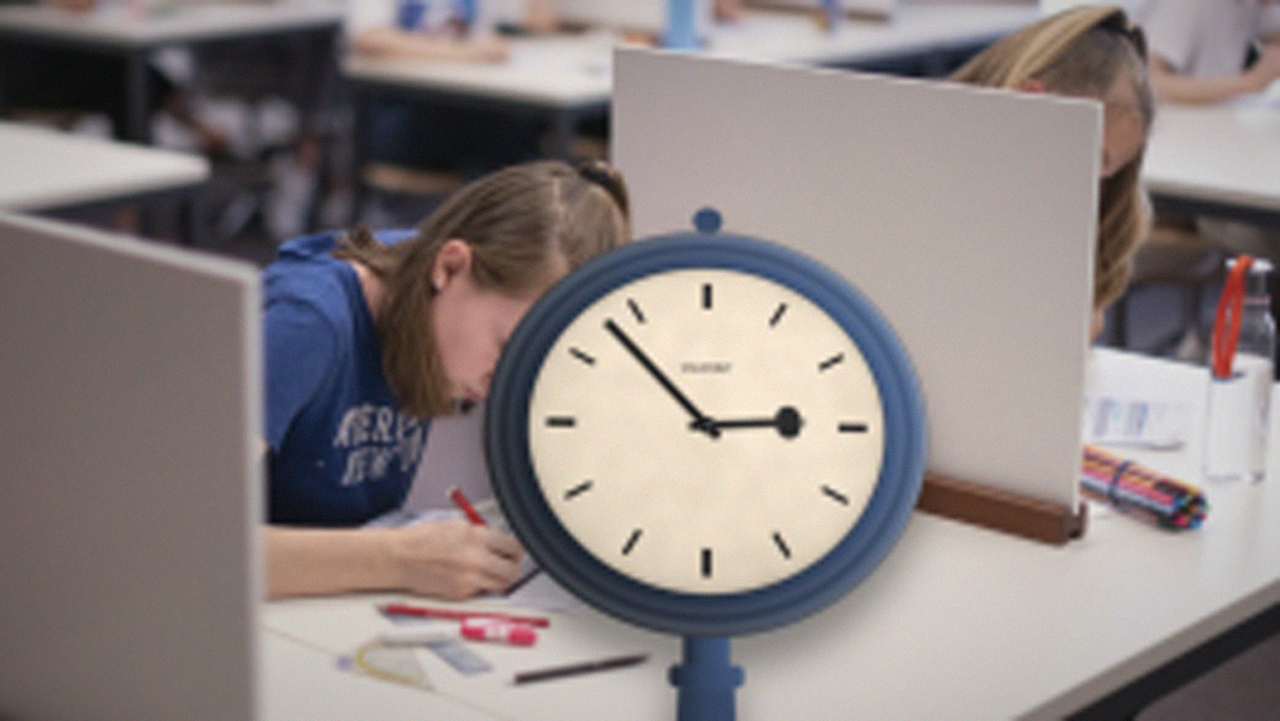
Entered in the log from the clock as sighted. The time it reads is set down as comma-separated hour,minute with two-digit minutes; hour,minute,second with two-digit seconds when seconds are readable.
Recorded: 2,53
